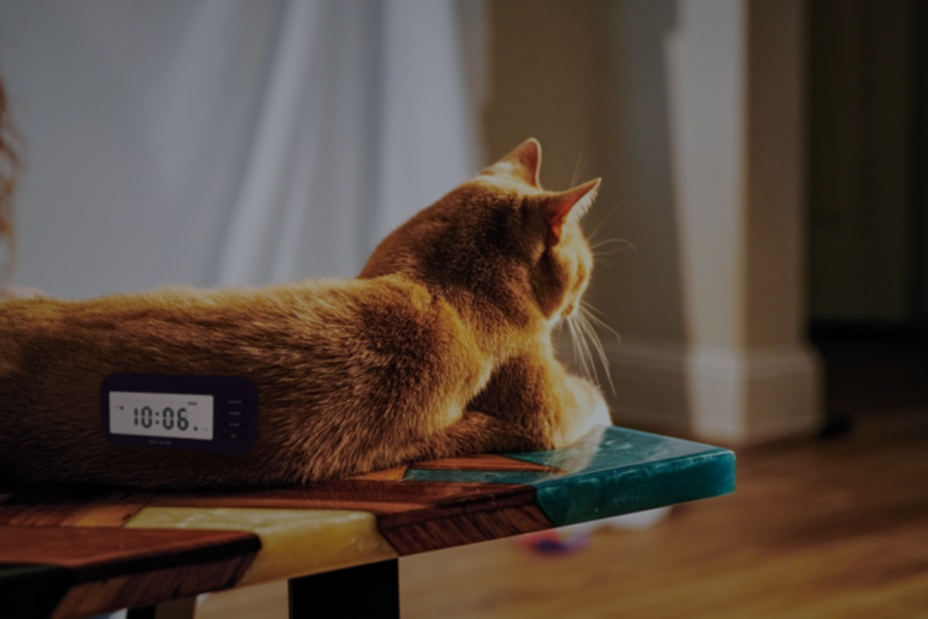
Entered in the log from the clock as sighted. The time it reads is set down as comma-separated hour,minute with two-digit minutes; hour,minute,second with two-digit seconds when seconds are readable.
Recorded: 10,06
